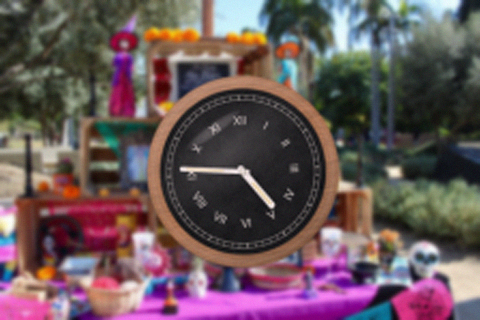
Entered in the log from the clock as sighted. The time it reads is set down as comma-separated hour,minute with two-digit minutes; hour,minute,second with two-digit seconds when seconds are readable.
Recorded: 4,46
